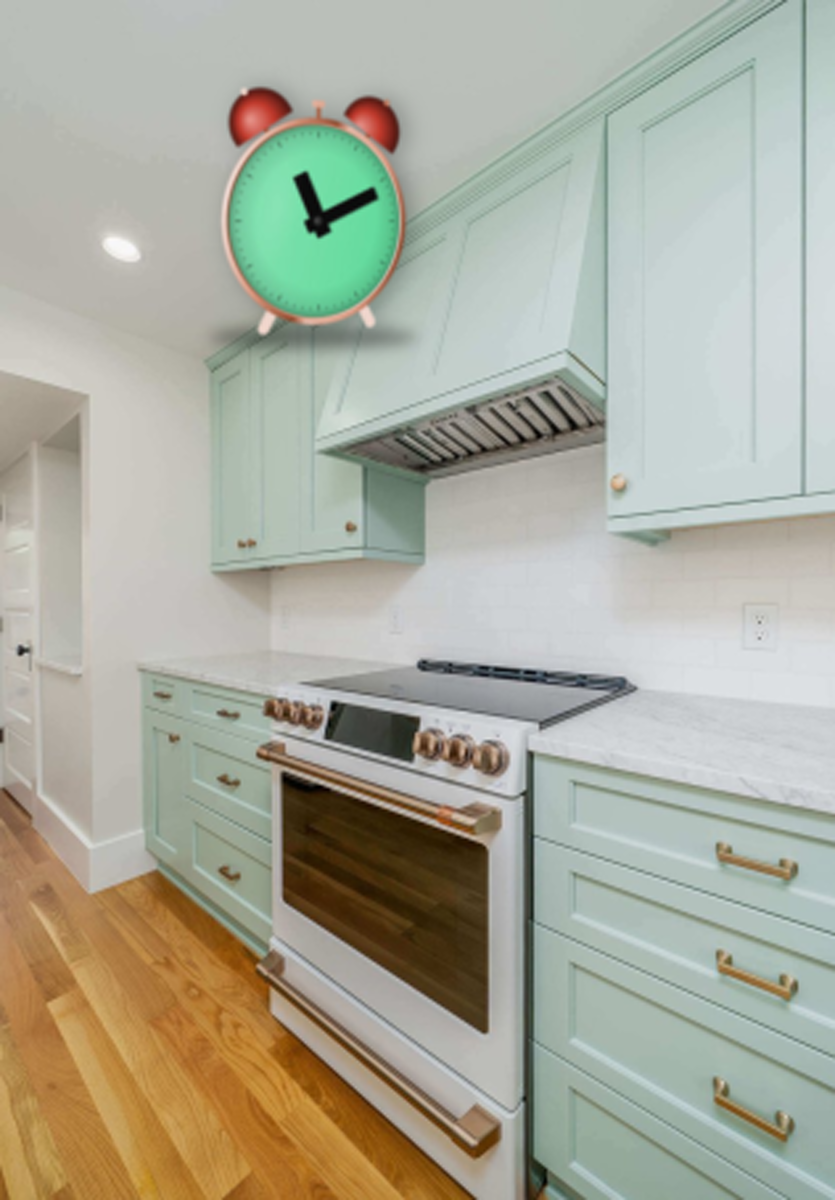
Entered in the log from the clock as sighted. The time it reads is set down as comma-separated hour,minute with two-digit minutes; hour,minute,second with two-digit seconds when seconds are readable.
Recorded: 11,11
